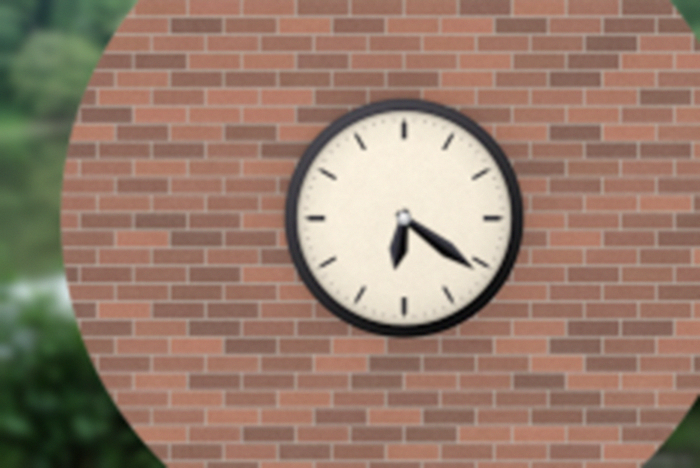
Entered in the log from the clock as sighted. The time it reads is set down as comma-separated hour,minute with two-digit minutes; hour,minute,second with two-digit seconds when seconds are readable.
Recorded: 6,21
